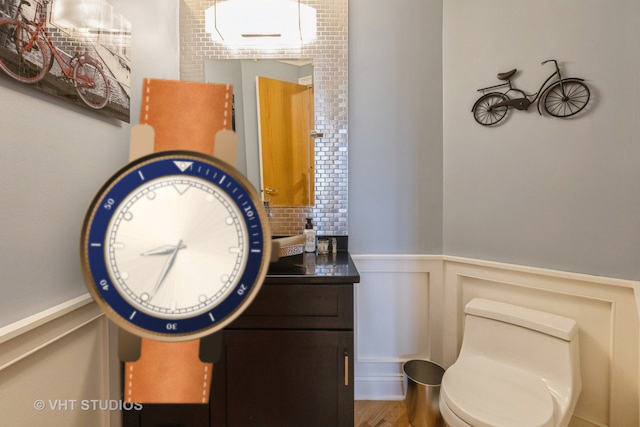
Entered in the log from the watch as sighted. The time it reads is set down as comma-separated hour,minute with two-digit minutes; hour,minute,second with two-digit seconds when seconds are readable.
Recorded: 8,34
